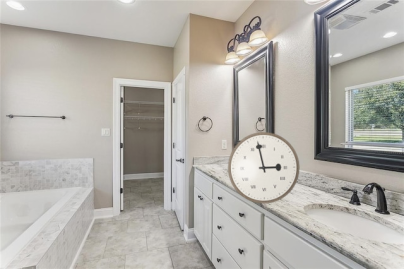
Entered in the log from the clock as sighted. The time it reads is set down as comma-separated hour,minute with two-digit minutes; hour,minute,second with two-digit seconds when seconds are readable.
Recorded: 2,58
